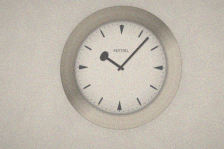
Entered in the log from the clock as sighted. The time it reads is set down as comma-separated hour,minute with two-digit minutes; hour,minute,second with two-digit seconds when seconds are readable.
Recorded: 10,07
